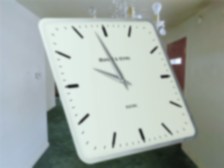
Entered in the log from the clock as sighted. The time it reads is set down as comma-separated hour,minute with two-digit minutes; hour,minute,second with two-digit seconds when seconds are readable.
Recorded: 9,58
